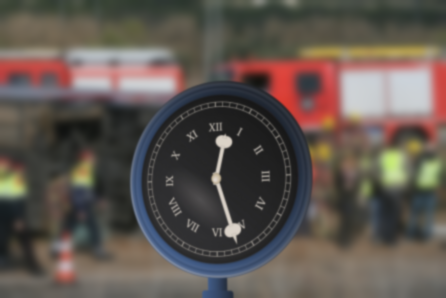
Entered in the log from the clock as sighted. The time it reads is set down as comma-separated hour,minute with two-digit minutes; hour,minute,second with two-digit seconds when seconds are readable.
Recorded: 12,27
